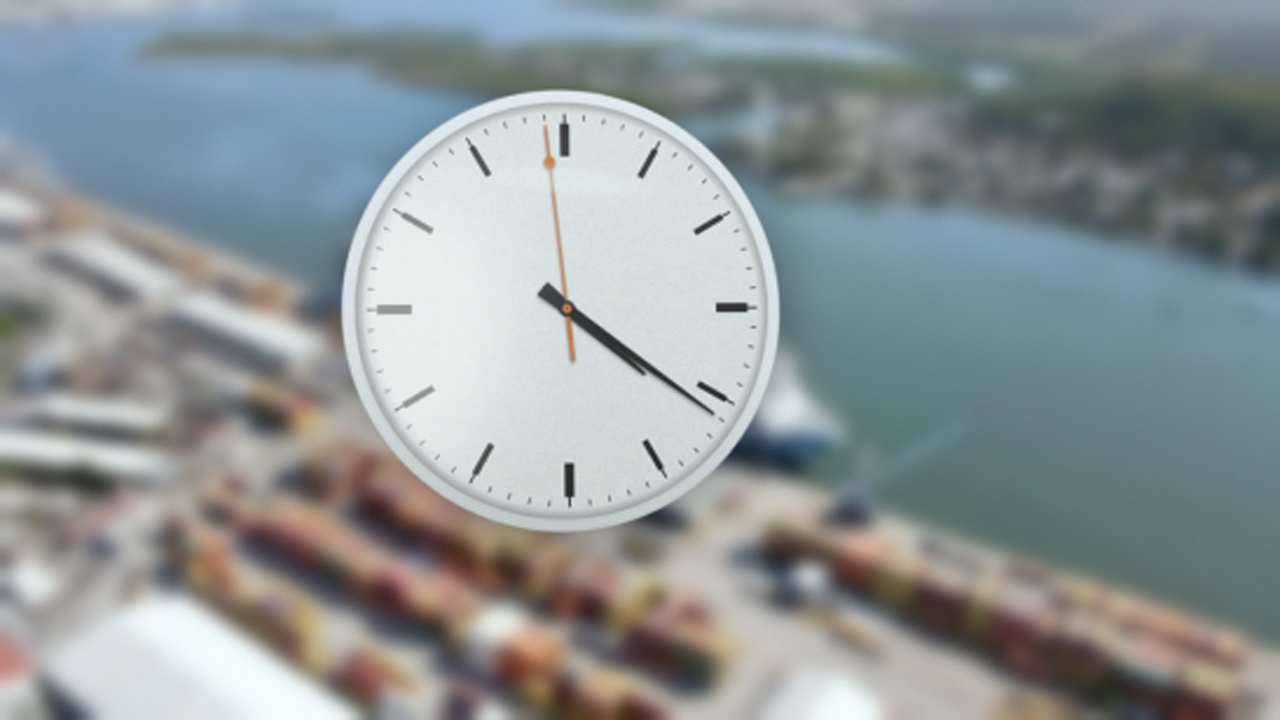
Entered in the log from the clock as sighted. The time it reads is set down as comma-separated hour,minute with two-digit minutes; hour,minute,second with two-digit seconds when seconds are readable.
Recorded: 4,20,59
